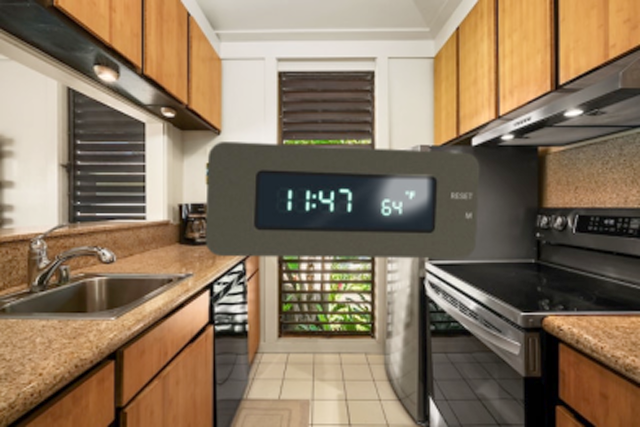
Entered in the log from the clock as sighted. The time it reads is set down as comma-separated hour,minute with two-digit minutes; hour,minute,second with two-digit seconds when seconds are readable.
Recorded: 11,47
